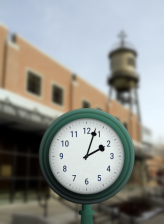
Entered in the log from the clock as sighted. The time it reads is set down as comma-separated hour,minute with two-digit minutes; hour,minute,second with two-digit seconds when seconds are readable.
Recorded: 2,03
